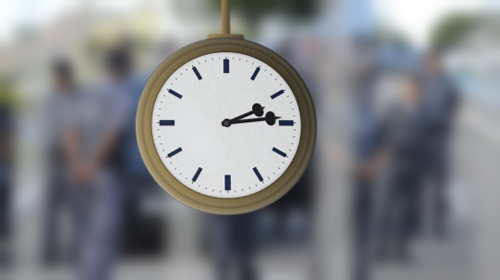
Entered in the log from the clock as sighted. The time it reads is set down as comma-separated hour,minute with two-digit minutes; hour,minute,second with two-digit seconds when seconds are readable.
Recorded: 2,14
